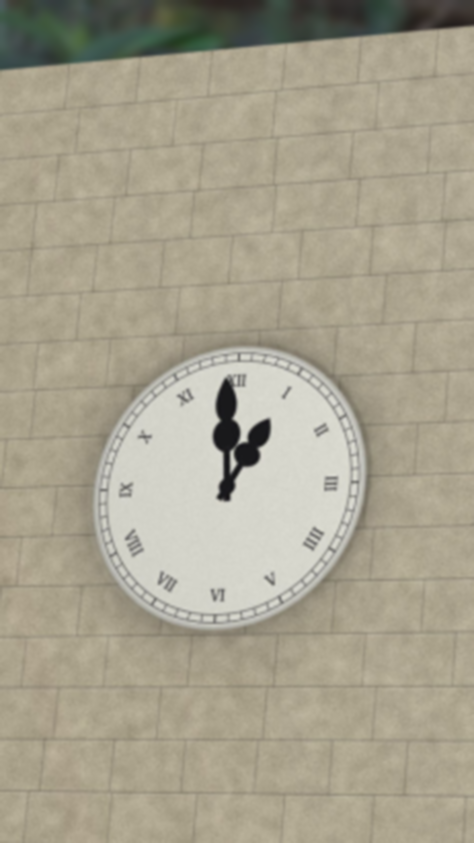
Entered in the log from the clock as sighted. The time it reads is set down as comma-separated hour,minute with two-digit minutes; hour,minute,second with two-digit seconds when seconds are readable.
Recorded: 12,59
